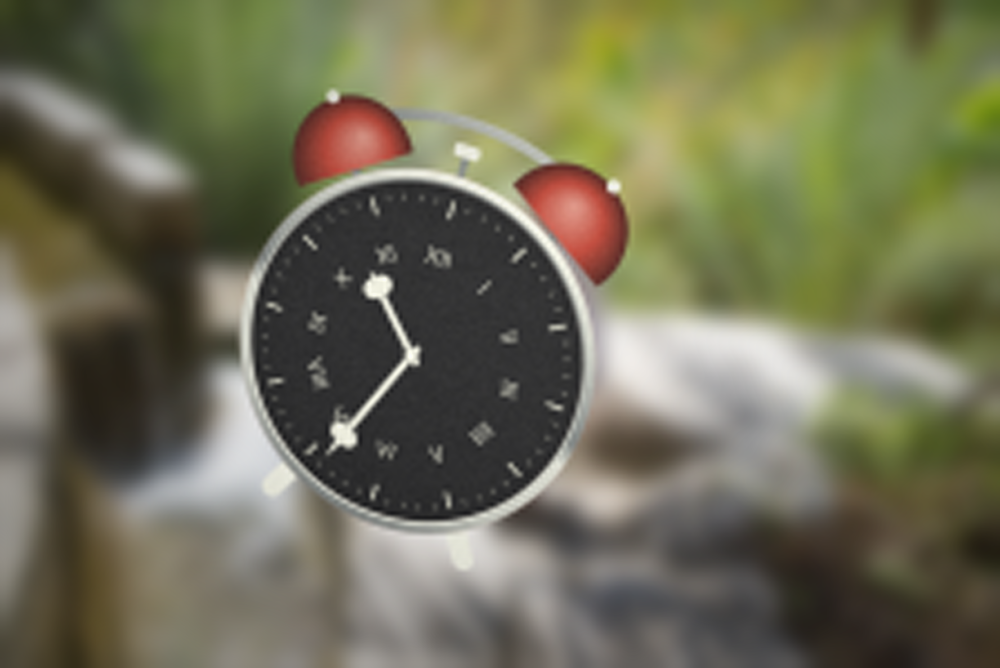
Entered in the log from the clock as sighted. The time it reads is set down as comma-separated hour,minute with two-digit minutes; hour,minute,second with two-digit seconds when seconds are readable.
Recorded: 10,34
